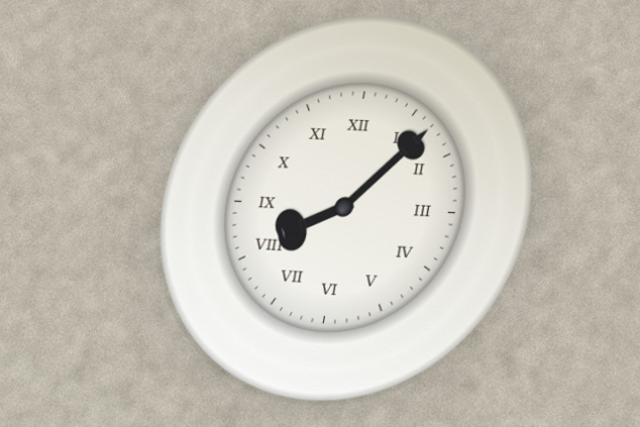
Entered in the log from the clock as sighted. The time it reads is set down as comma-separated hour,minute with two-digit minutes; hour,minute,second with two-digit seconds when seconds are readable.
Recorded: 8,07
